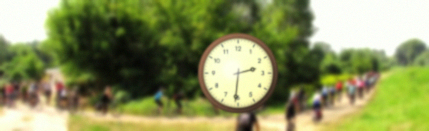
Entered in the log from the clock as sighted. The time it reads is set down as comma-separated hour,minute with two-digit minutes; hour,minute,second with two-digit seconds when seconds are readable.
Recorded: 2,31
